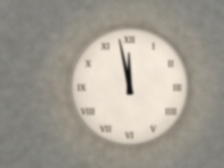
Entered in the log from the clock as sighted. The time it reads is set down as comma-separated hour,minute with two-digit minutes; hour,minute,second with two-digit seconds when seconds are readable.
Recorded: 11,58
